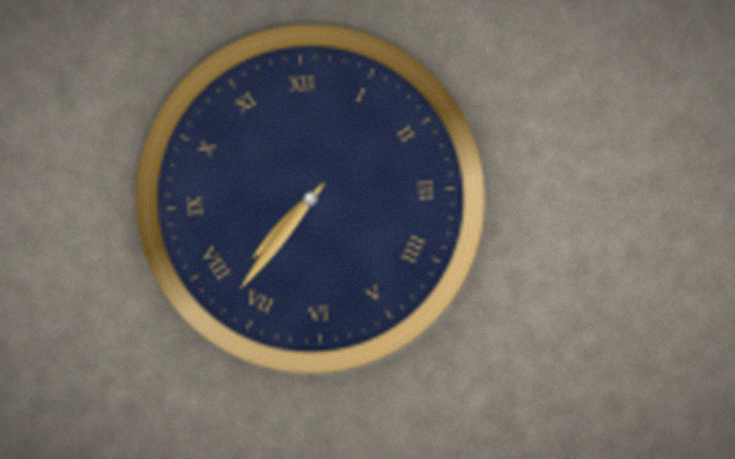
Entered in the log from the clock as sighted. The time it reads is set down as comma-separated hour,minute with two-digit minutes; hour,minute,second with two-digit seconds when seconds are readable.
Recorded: 7,37
